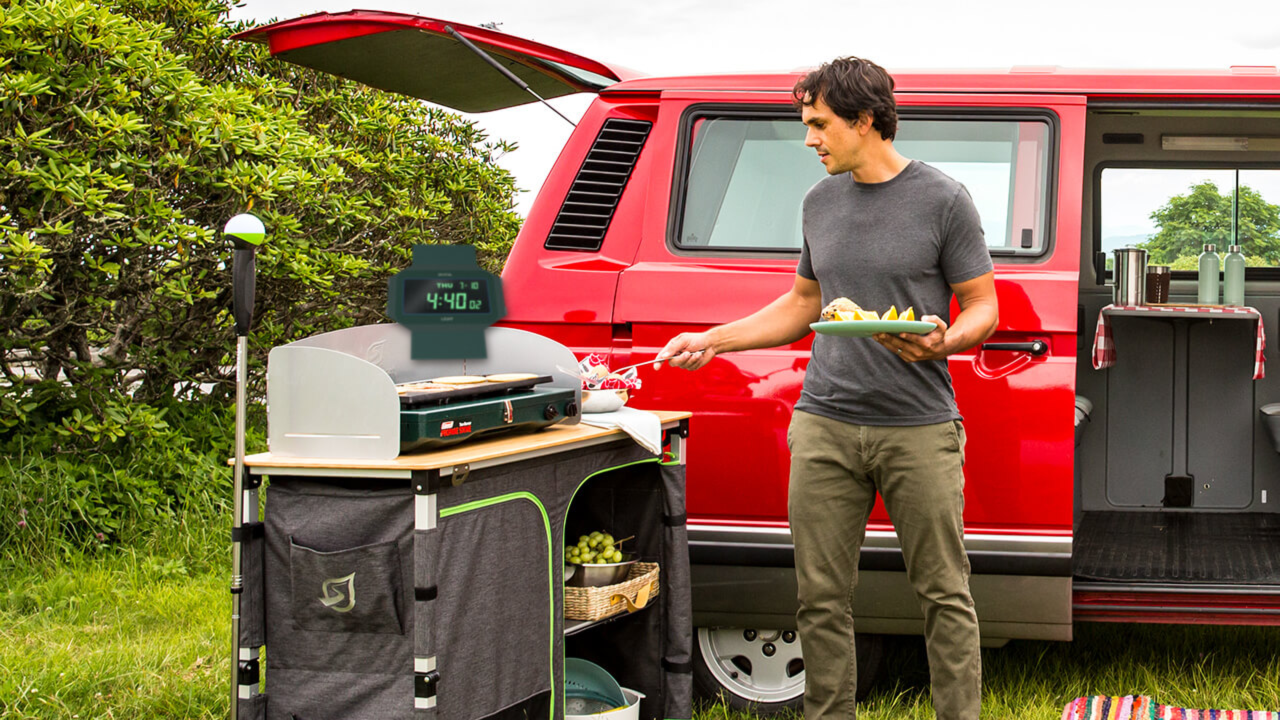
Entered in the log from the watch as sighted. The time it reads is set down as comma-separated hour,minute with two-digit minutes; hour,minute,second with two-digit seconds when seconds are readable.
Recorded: 4,40
